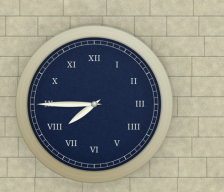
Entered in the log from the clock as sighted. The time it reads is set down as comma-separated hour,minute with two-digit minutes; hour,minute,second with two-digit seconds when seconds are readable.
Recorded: 7,45
